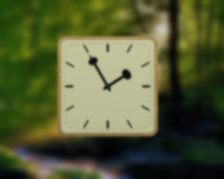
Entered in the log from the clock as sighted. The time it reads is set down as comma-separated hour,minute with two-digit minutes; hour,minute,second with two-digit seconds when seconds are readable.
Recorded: 1,55
